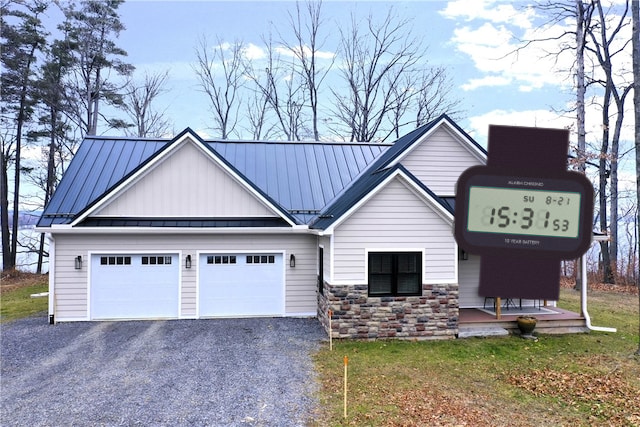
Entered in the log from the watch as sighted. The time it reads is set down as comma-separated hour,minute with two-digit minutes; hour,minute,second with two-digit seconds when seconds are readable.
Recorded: 15,31,53
